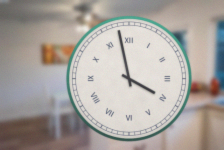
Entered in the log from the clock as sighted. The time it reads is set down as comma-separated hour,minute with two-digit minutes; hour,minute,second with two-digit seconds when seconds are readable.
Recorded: 3,58
